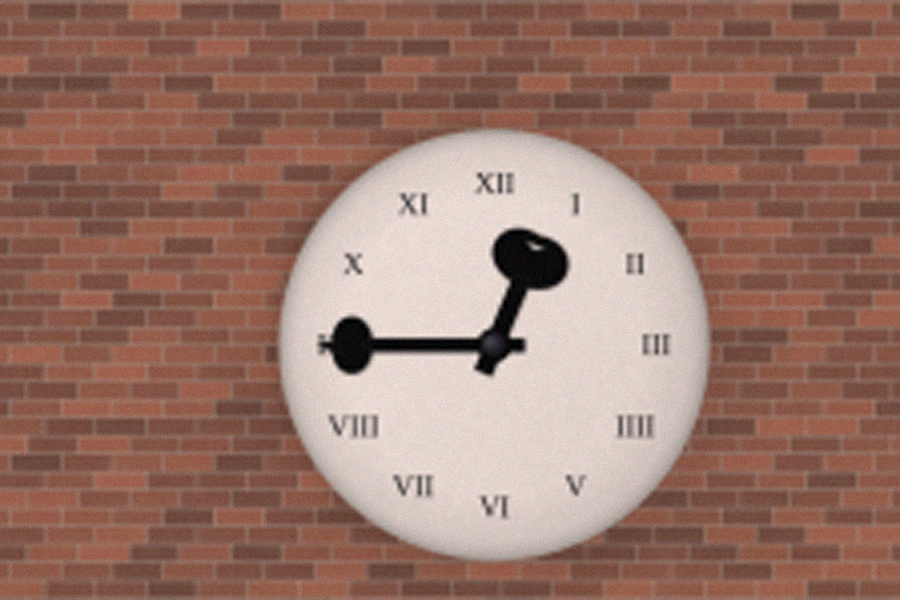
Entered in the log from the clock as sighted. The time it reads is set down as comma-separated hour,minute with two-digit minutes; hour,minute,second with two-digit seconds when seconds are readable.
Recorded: 12,45
